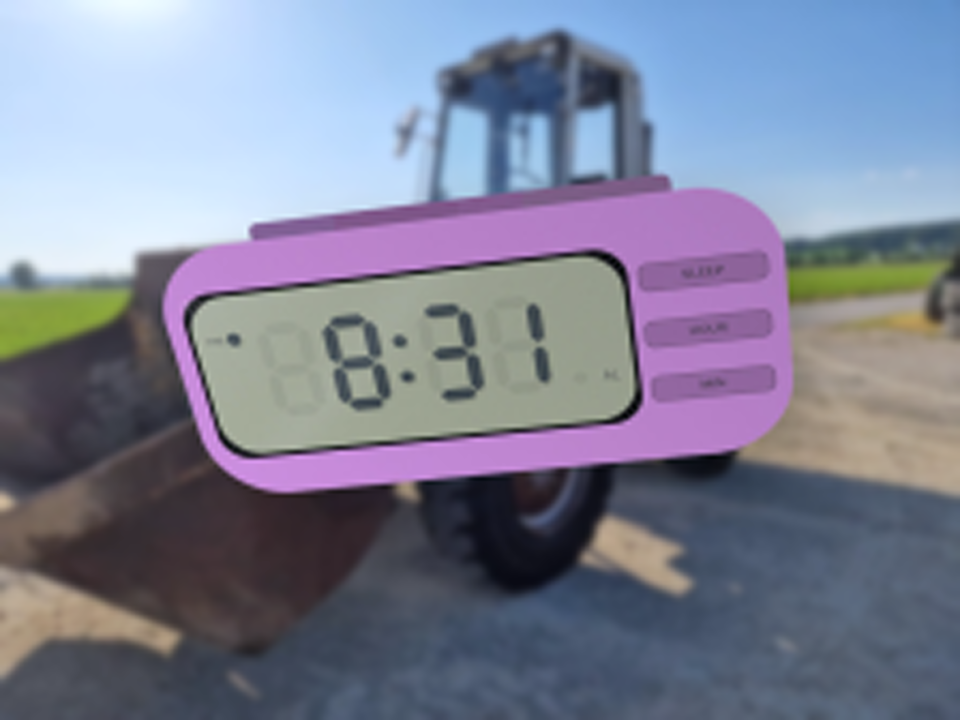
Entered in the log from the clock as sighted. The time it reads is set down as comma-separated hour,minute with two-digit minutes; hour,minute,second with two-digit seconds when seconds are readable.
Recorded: 8,31
